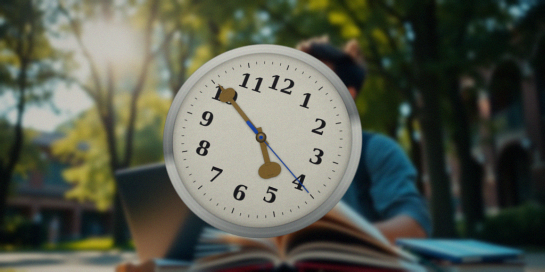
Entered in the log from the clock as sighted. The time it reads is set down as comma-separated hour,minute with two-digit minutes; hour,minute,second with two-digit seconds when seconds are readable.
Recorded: 4,50,20
